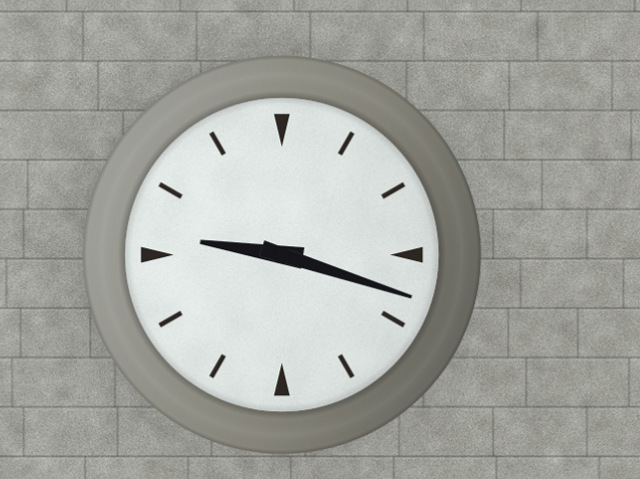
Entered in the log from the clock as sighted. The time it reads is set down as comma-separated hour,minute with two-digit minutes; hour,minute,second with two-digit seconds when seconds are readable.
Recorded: 9,18
